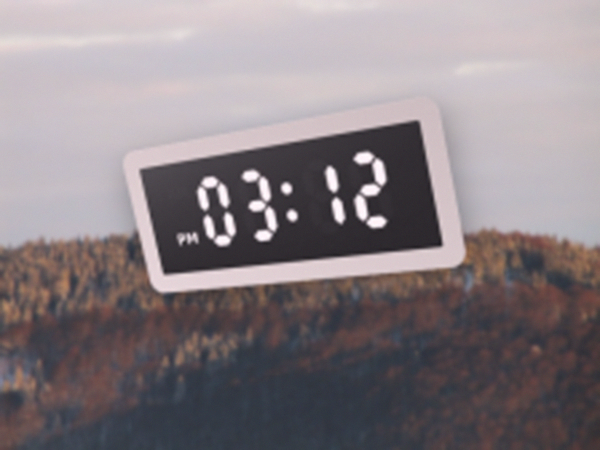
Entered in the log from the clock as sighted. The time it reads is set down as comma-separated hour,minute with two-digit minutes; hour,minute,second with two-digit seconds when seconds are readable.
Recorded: 3,12
